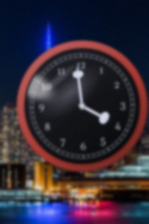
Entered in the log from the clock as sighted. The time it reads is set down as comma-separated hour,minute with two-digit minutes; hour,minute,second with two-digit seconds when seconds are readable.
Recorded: 3,59
